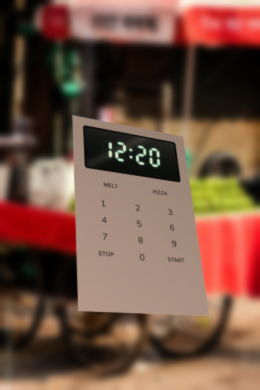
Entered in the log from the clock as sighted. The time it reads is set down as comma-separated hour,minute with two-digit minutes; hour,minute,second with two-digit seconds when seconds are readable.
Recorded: 12,20
